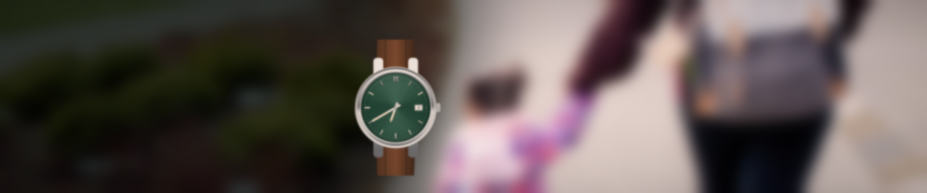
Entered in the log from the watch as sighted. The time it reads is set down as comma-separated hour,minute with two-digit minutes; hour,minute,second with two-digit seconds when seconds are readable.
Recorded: 6,40
